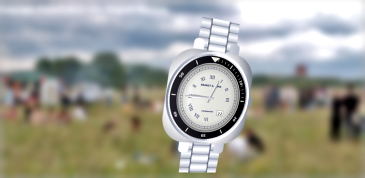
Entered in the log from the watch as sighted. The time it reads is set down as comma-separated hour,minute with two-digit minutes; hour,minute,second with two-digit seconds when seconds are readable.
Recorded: 12,45
